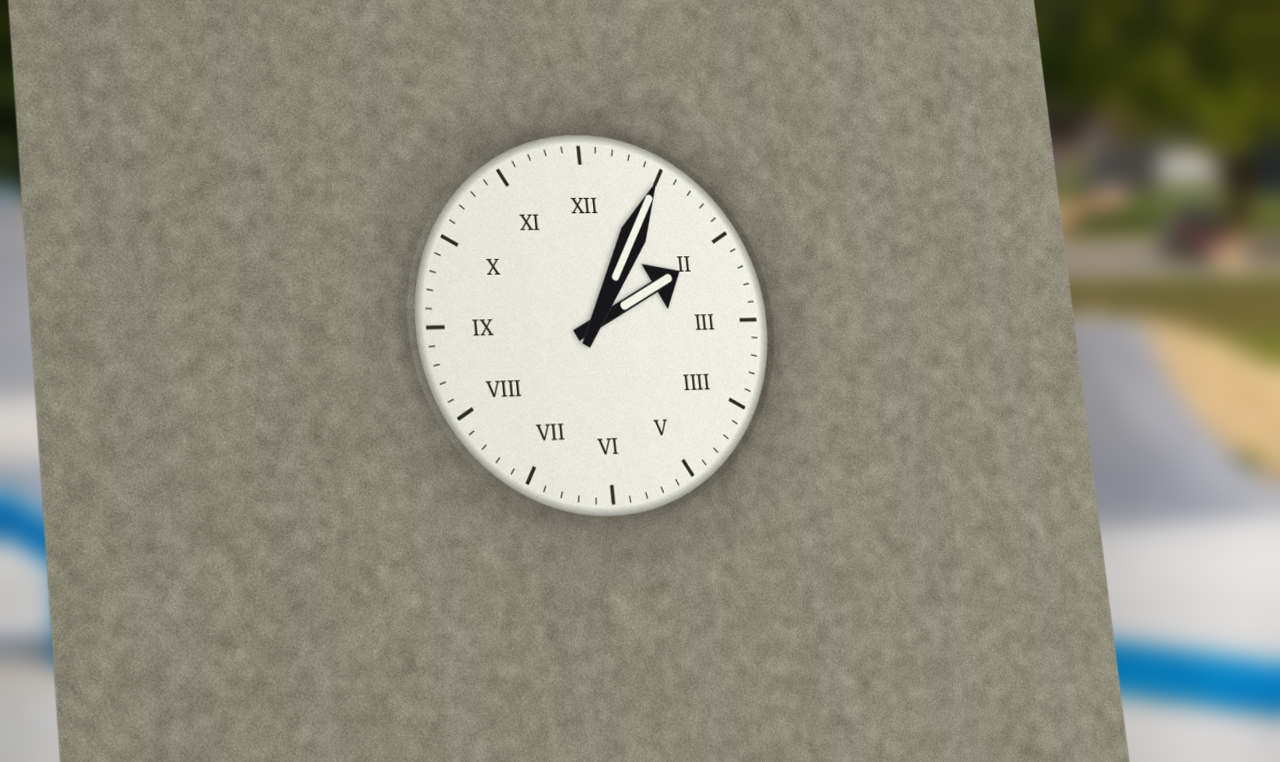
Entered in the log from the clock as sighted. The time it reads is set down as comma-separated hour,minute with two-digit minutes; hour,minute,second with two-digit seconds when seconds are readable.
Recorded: 2,05
